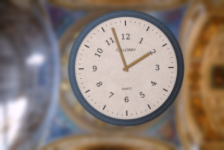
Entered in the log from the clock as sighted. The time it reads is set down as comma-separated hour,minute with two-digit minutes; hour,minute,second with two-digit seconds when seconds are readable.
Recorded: 1,57
